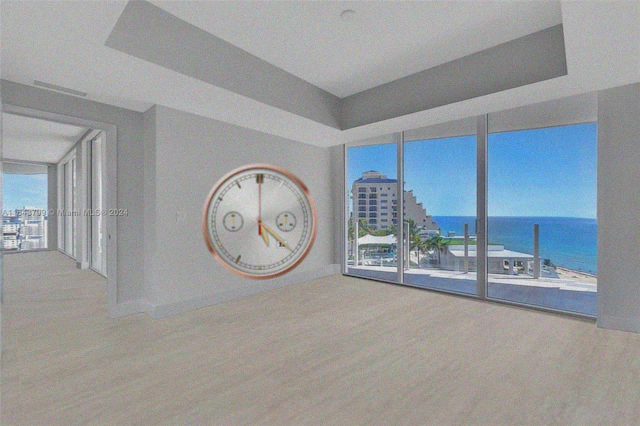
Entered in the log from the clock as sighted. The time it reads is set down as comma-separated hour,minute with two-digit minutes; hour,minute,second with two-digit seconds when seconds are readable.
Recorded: 5,22
